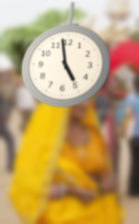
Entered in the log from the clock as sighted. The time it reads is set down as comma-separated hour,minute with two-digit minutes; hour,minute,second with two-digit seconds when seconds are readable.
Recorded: 4,58
